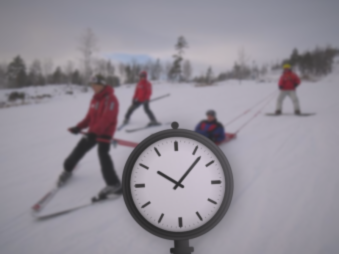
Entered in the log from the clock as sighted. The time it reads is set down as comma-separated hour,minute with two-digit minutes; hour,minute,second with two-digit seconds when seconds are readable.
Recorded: 10,07
